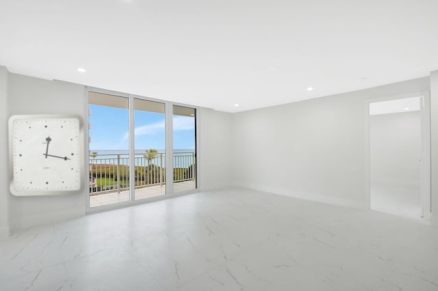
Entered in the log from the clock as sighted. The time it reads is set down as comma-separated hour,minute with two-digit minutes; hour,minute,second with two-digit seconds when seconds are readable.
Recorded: 12,17
